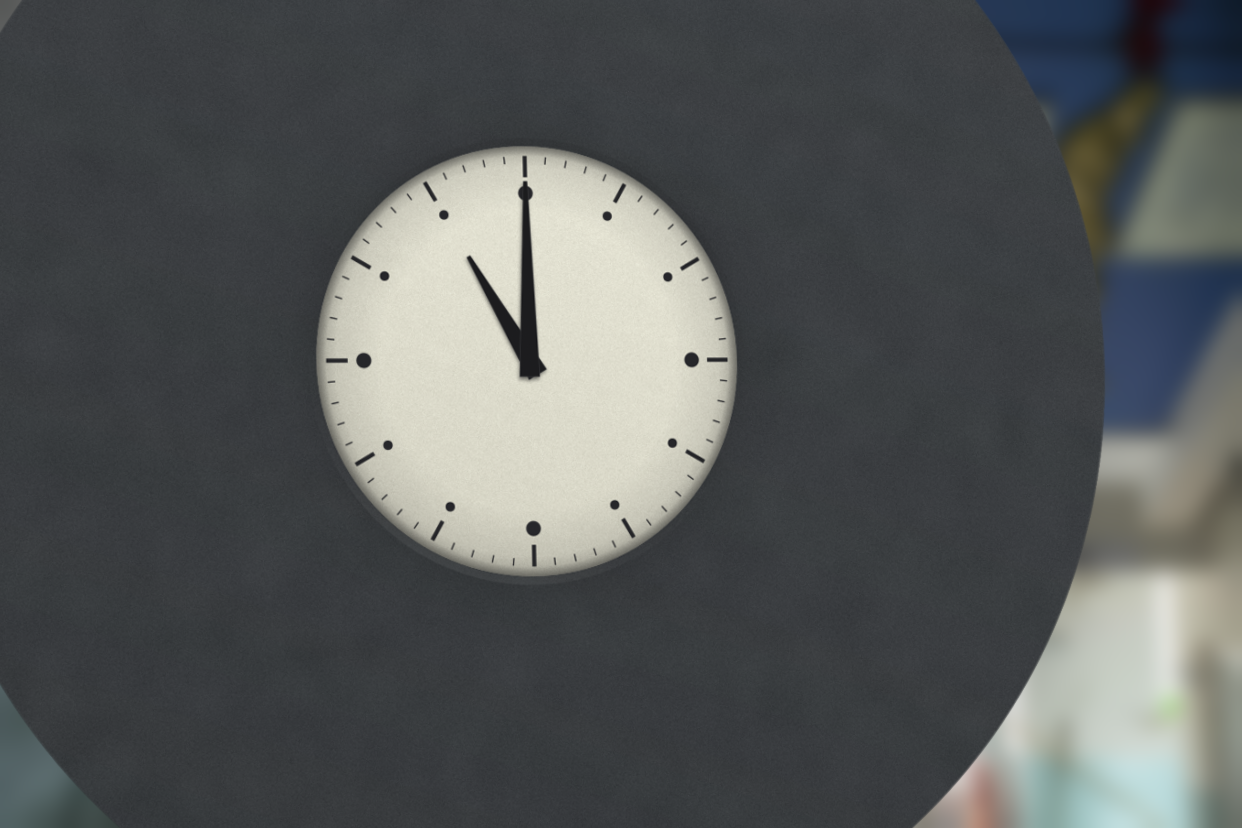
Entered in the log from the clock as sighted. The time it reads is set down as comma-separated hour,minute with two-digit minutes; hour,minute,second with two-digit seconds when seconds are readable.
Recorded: 11,00
